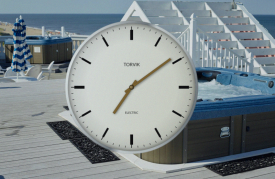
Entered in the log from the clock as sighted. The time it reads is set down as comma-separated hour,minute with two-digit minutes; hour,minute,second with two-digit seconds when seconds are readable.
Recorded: 7,09
